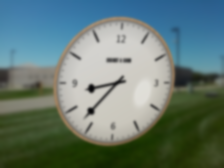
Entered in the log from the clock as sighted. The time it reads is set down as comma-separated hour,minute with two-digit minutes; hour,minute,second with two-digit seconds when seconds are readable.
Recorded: 8,37
